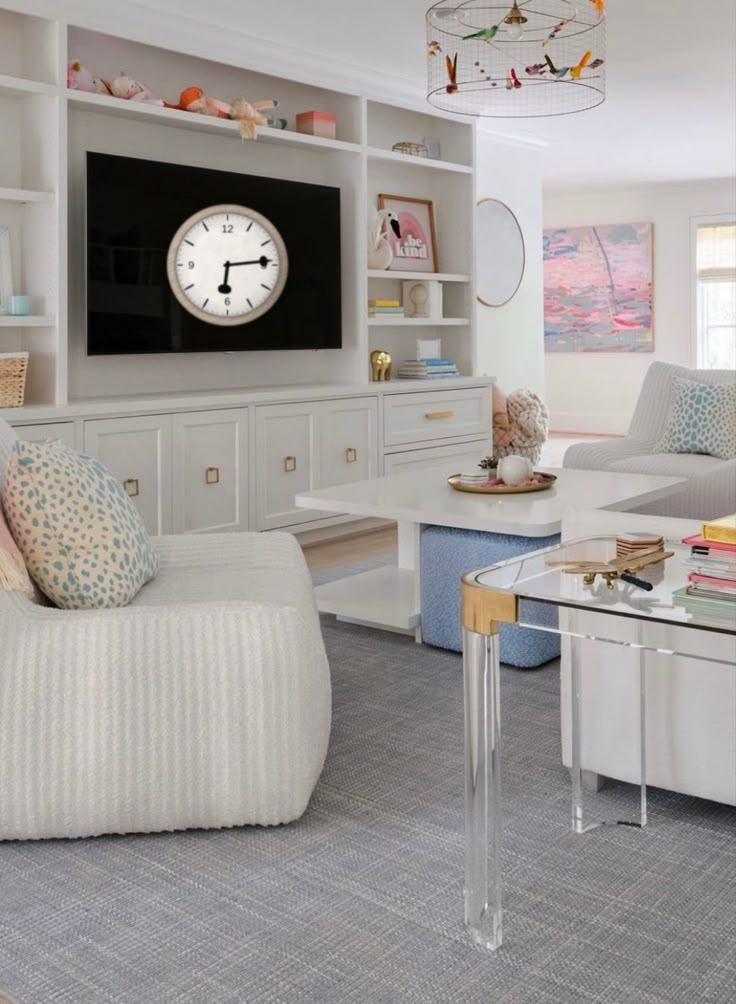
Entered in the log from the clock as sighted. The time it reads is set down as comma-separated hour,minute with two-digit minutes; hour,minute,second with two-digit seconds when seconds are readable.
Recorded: 6,14
